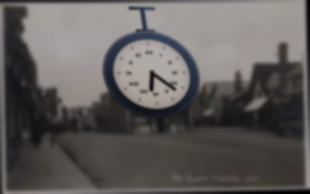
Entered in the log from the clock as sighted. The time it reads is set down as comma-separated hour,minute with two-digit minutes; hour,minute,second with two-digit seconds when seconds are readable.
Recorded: 6,22
